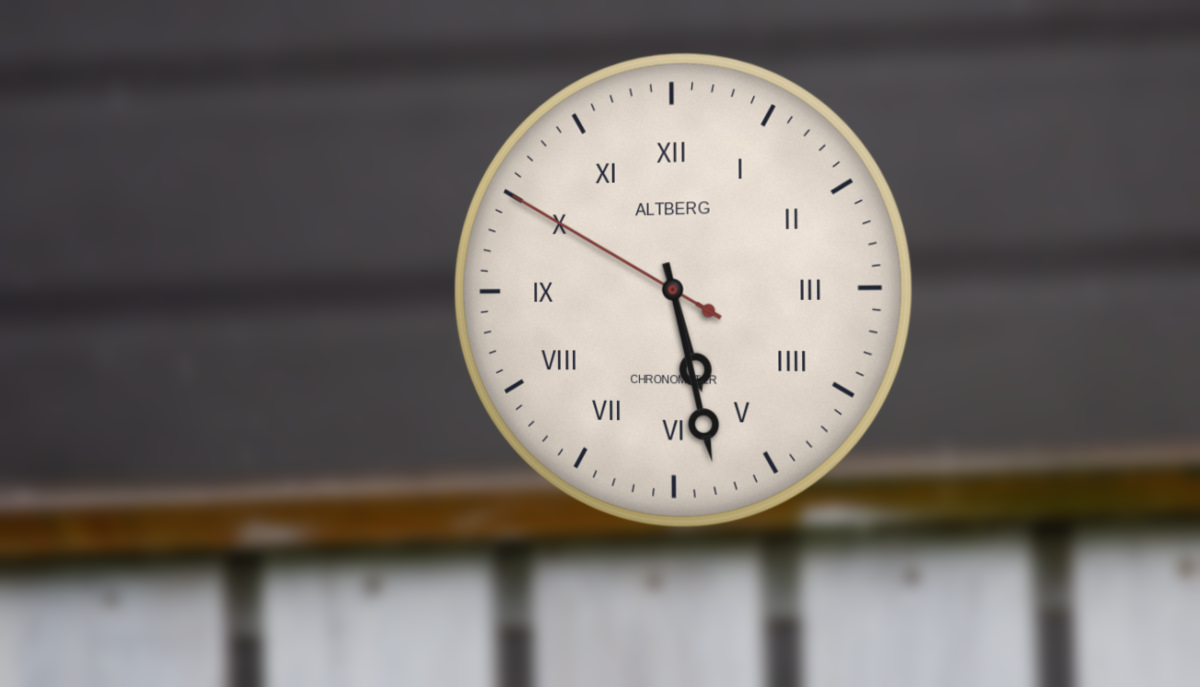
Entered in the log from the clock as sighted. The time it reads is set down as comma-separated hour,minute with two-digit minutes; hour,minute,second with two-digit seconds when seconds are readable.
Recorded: 5,27,50
